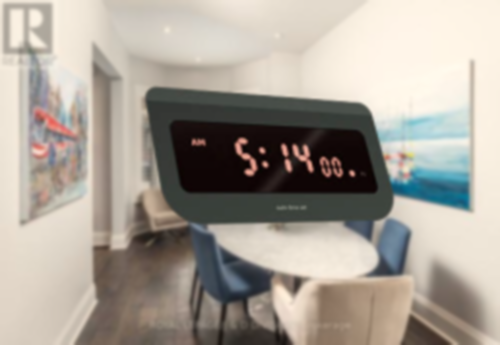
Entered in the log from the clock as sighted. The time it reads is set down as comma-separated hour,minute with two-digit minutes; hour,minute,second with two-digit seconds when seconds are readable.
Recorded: 5,14,00
